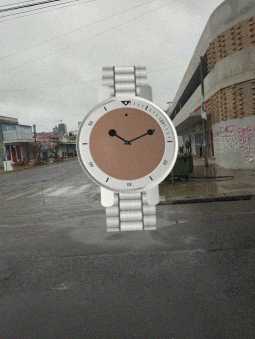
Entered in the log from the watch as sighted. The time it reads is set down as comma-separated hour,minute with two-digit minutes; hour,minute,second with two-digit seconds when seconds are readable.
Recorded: 10,11
